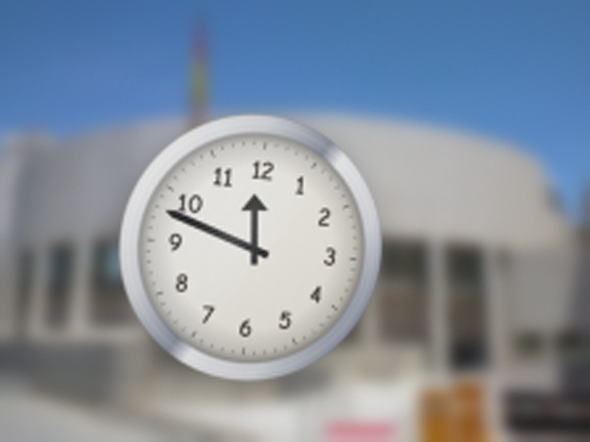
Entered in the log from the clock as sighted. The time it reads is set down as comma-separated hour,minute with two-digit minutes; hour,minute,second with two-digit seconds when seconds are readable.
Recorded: 11,48
